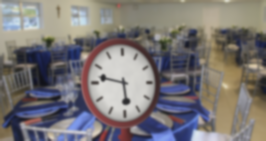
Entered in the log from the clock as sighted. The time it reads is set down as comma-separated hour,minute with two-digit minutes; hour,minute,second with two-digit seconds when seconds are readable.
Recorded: 5,47
